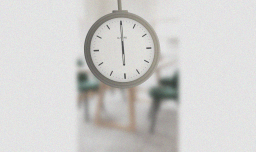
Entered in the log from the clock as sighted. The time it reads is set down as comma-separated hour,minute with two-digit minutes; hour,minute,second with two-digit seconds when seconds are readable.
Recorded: 6,00
